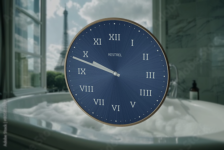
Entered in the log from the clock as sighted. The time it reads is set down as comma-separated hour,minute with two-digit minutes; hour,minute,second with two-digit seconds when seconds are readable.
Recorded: 9,48
